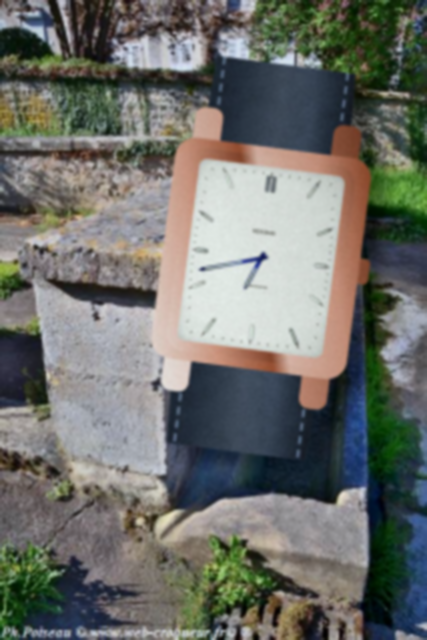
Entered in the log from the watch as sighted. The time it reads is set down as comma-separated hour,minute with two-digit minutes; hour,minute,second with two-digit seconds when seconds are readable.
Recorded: 6,42
